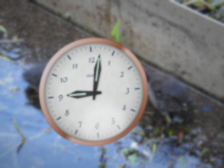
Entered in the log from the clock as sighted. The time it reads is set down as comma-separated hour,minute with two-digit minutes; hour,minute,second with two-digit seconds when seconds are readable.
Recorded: 9,02
